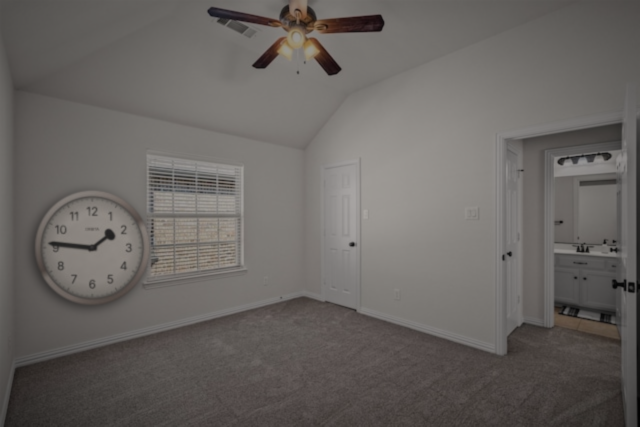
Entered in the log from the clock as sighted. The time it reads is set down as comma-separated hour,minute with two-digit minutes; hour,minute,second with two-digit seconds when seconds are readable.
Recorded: 1,46
